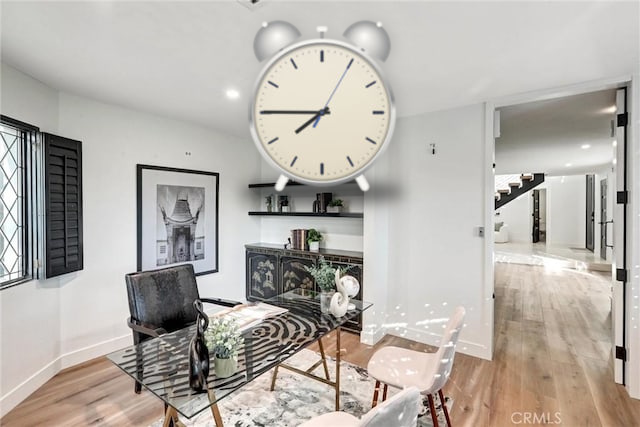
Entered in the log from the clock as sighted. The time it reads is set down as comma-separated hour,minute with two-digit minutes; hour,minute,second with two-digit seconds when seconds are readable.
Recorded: 7,45,05
